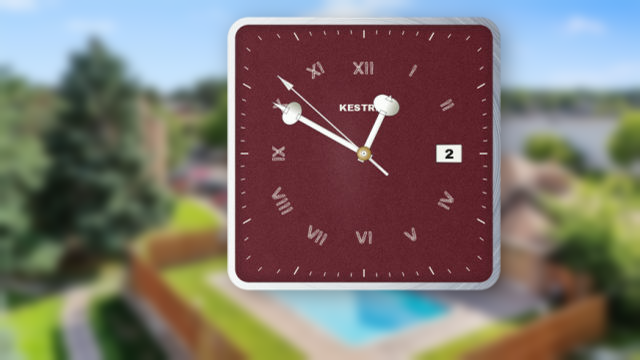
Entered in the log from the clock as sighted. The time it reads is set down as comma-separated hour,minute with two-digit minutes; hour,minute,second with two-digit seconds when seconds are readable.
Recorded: 12,49,52
